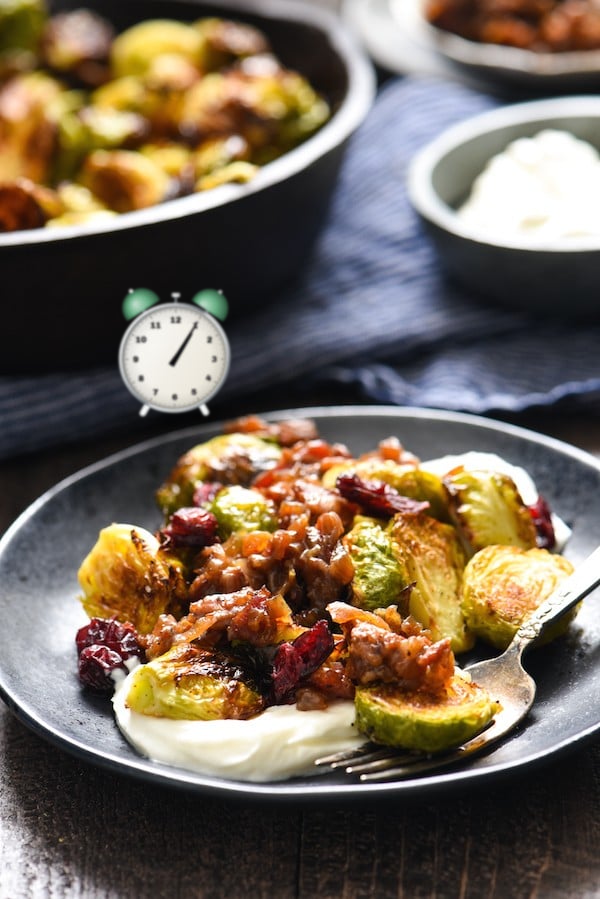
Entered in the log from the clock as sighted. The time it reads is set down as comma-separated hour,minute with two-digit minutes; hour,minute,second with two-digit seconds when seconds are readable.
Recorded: 1,05
